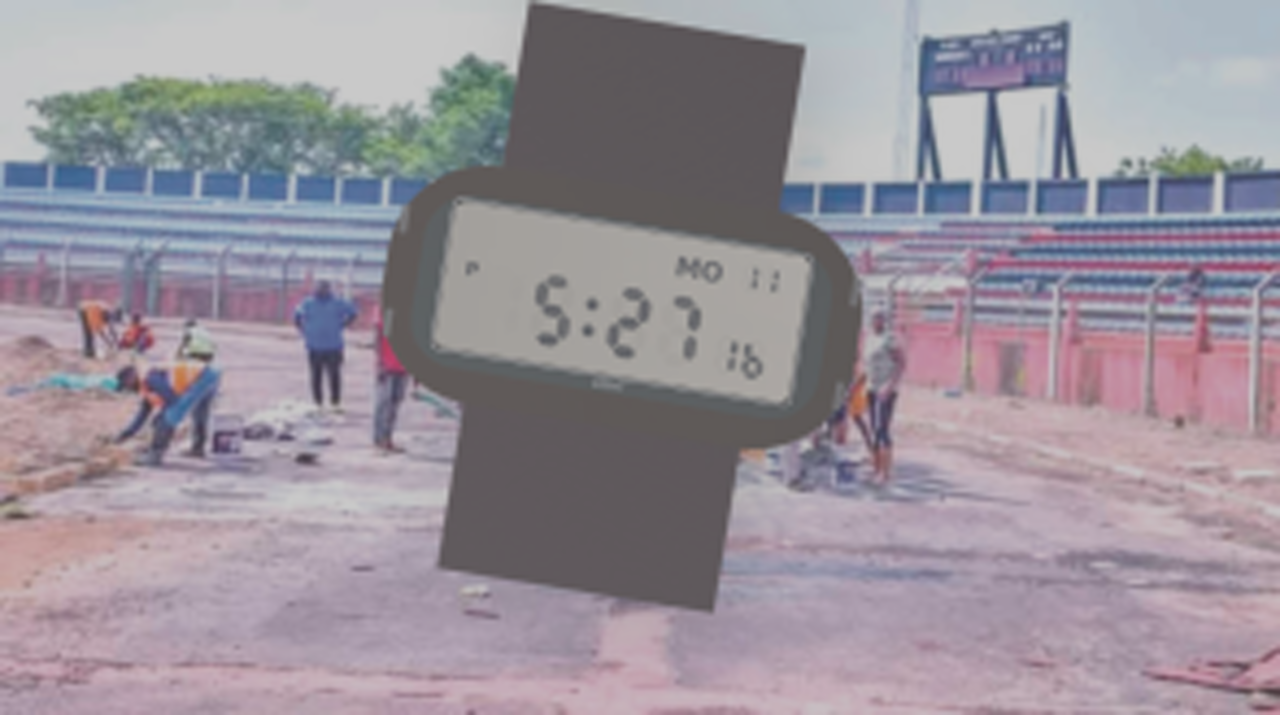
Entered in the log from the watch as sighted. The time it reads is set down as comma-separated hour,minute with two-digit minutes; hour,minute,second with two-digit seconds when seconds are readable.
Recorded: 5,27,16
